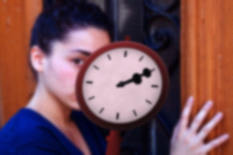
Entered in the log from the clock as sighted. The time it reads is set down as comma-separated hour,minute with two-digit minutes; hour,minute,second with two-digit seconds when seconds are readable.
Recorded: 2,10
